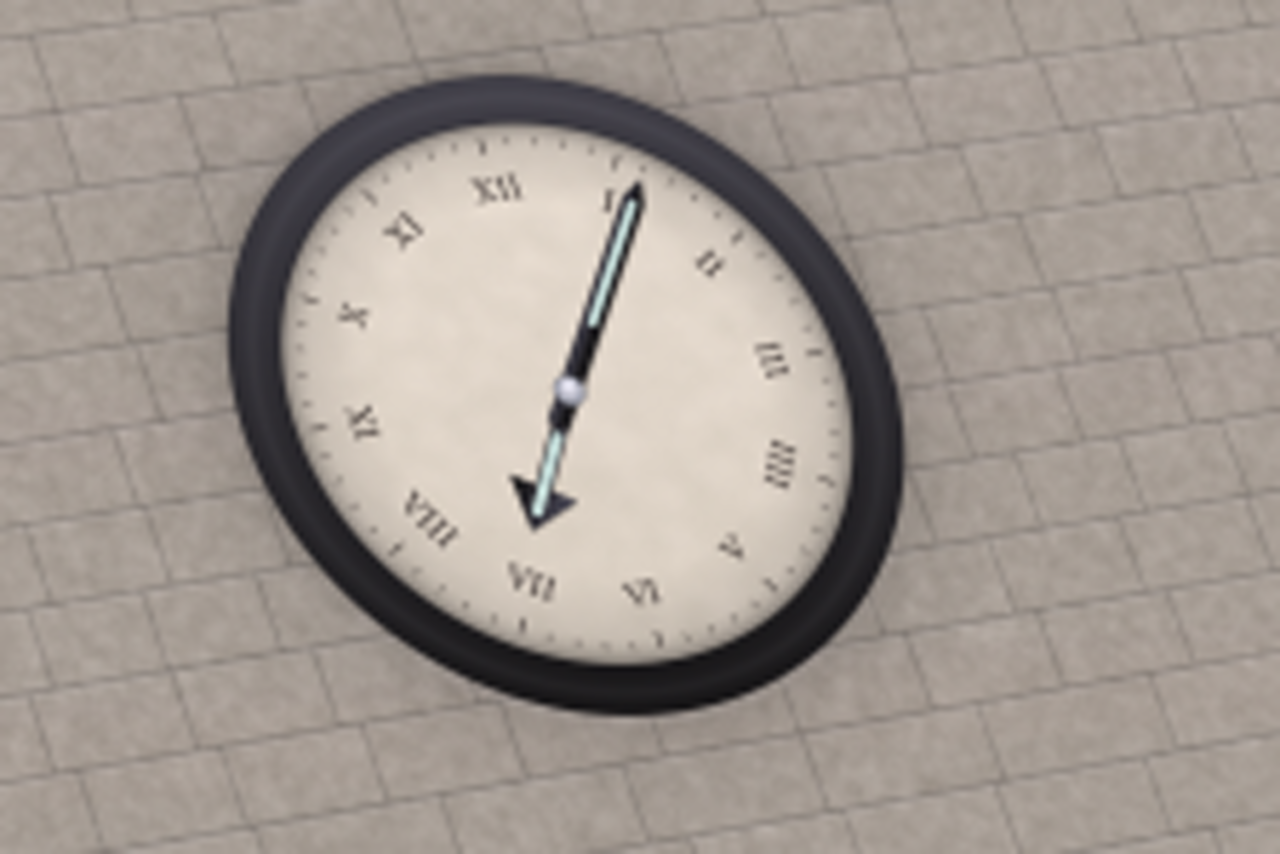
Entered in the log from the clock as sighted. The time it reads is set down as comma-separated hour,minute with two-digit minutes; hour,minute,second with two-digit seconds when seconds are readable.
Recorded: 7,06
